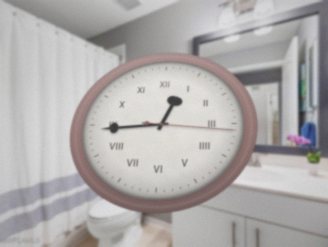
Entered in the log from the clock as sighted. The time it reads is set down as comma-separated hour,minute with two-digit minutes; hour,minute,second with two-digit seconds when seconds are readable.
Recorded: 12,44,16
